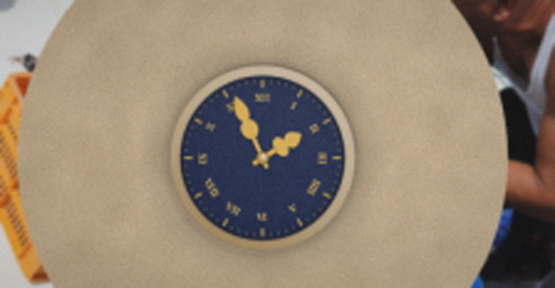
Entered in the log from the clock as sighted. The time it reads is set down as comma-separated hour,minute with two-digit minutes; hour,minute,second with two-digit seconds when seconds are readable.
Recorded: 1,56
